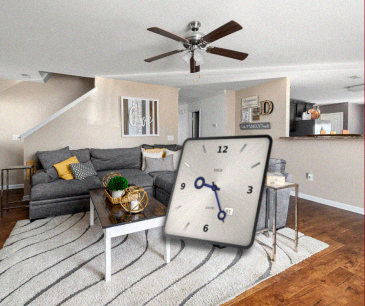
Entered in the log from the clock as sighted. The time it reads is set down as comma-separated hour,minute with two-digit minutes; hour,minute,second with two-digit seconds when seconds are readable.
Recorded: 9,25
